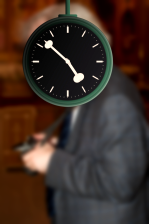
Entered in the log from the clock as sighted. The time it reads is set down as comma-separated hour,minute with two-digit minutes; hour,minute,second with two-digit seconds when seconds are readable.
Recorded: 4,52
